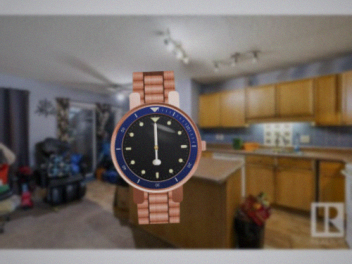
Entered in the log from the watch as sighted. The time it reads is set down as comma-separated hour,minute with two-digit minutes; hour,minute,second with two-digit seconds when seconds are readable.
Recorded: 6,00
